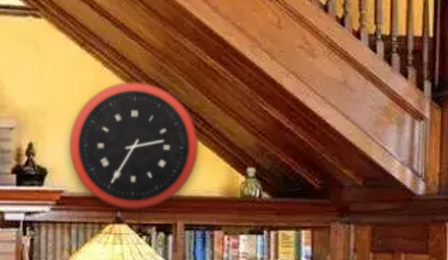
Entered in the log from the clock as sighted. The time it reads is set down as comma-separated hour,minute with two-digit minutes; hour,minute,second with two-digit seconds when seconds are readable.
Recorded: 2,35
